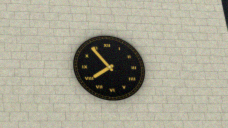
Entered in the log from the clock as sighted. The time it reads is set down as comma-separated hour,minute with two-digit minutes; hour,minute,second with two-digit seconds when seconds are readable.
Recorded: 7,54
